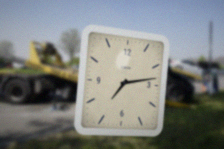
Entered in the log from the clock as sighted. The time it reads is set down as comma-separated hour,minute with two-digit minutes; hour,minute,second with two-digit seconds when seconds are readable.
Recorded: 7,13
